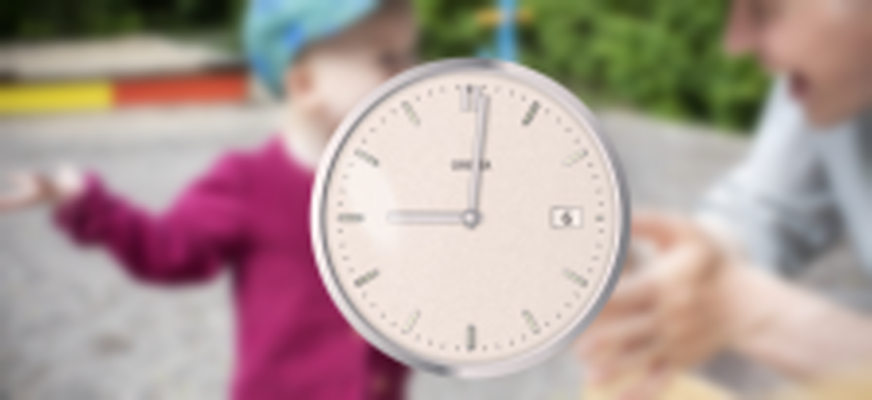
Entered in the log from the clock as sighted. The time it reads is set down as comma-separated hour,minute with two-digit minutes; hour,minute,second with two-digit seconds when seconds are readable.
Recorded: 9,01
